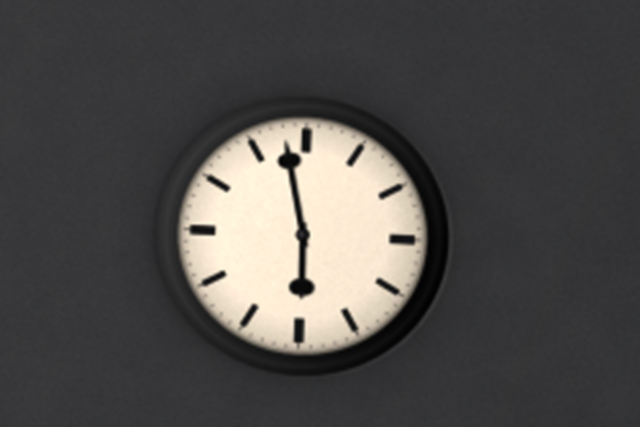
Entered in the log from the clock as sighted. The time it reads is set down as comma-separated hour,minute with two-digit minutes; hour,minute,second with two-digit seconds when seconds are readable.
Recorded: 5,58
